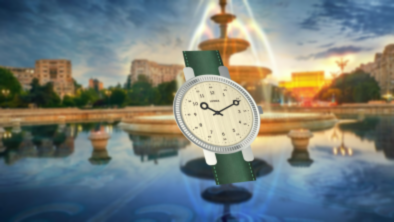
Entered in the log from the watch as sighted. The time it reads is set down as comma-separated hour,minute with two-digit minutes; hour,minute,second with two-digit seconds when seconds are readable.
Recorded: 10,11
